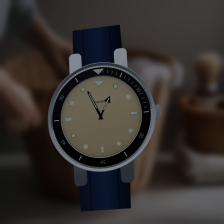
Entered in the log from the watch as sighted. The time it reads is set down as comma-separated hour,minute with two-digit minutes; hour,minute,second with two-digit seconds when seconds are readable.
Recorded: 12,56
